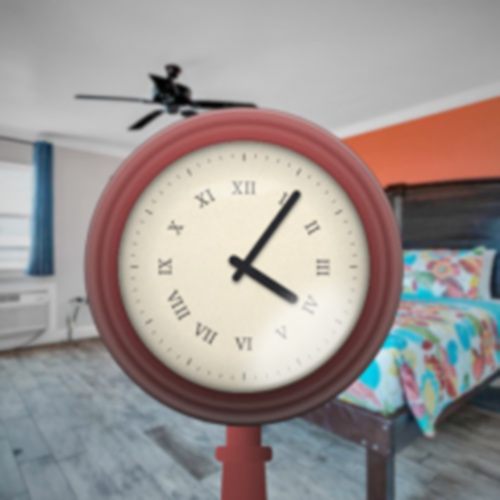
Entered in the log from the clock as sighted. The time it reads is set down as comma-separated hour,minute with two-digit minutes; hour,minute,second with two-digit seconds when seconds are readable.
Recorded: 4,06
